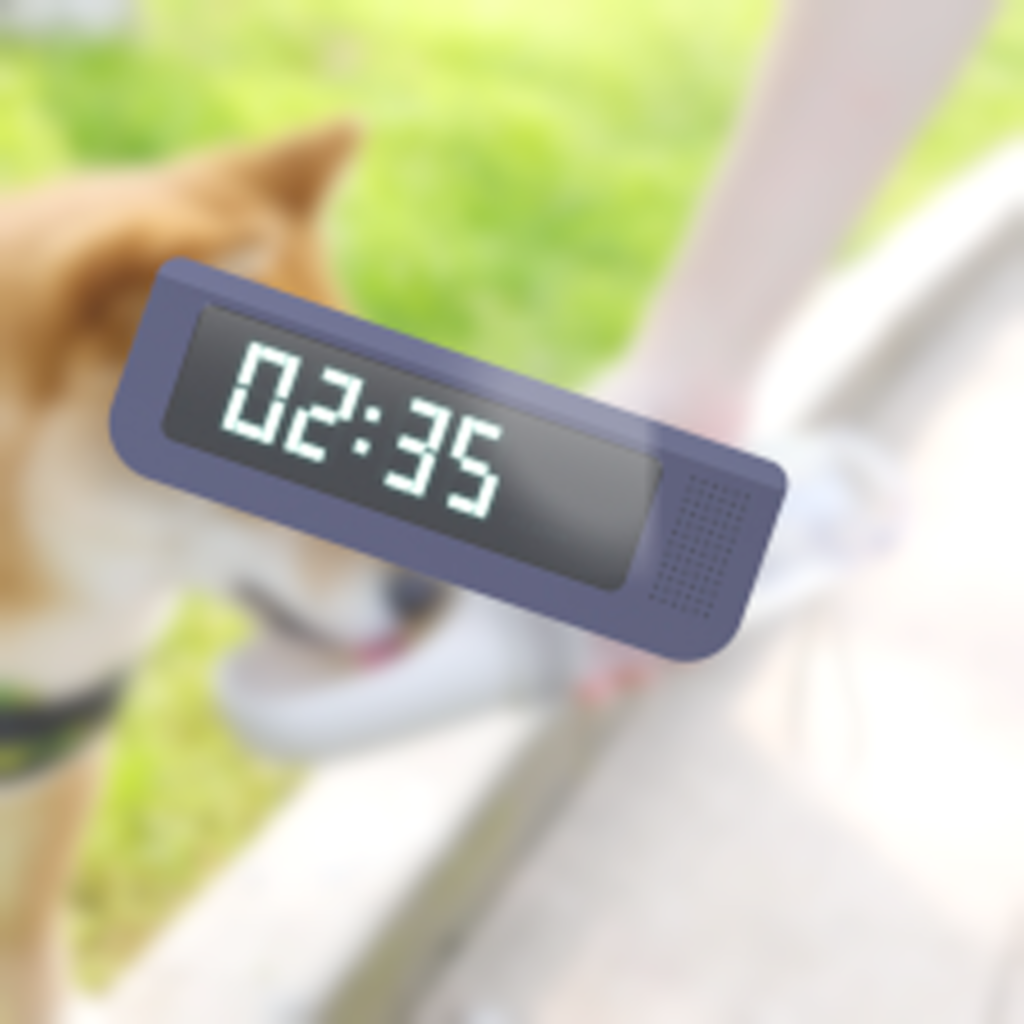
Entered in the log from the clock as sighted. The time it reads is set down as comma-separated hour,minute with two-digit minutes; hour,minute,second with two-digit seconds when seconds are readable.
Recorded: 2,35
